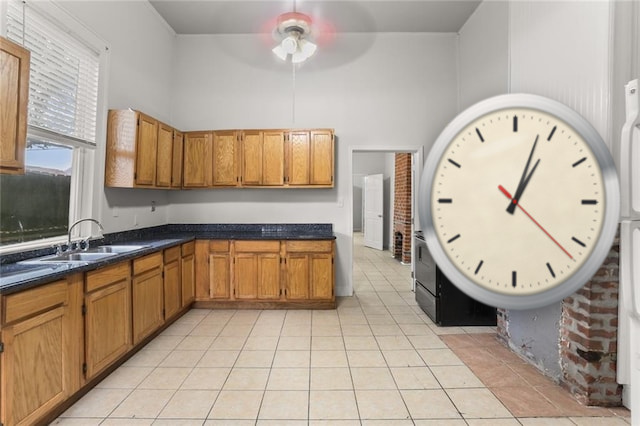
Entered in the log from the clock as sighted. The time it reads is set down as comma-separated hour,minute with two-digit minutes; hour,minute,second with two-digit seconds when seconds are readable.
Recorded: 1,03,22
